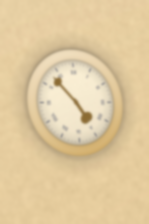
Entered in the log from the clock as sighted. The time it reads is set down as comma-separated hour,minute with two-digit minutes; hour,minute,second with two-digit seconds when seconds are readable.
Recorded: 4,53
